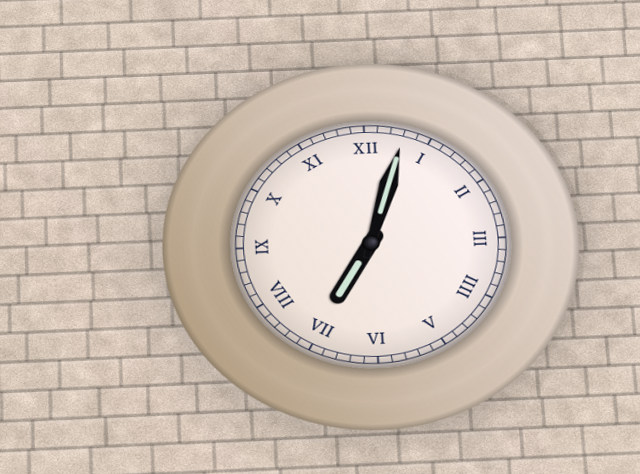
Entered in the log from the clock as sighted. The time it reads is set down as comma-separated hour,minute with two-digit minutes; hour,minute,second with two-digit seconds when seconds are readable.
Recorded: 7,03
